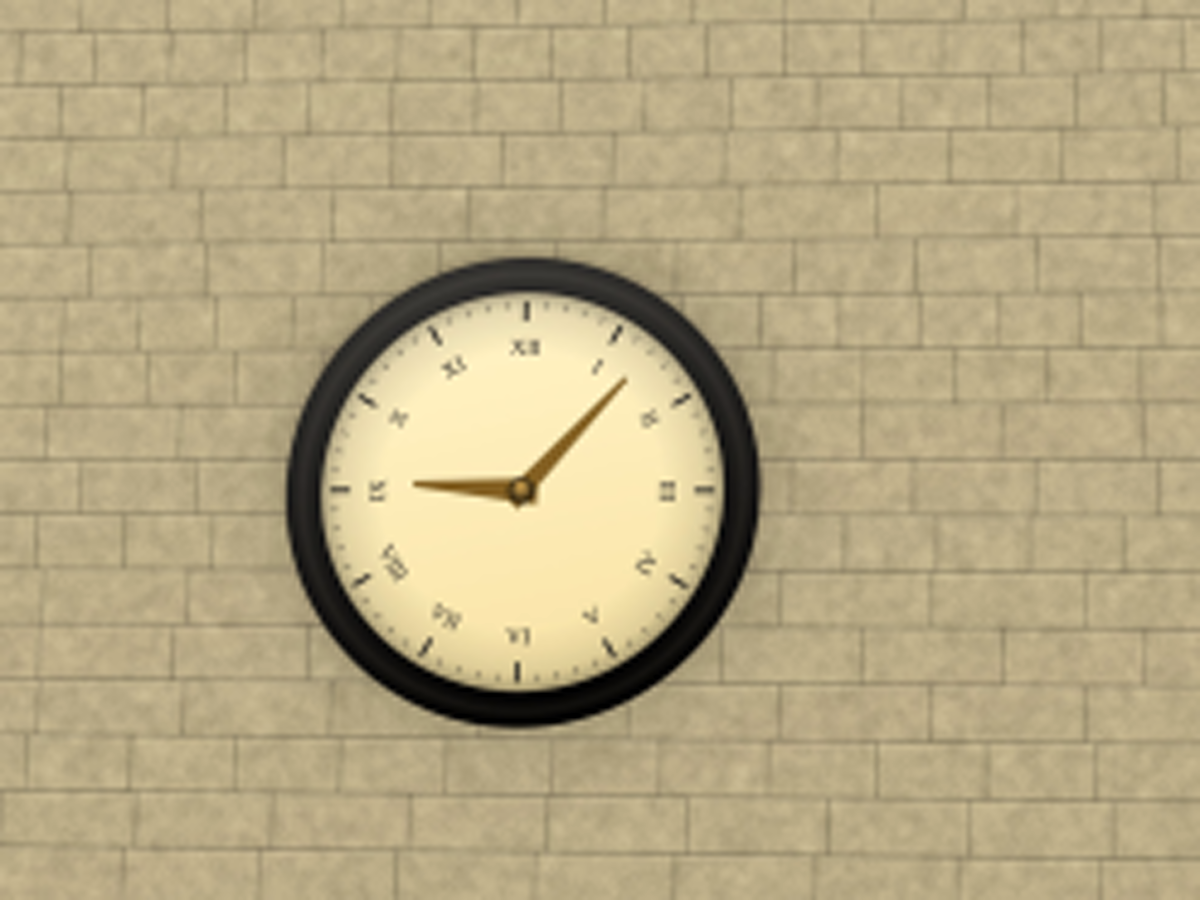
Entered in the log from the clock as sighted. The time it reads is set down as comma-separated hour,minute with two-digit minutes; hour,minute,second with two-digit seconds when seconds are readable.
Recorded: 9,07
